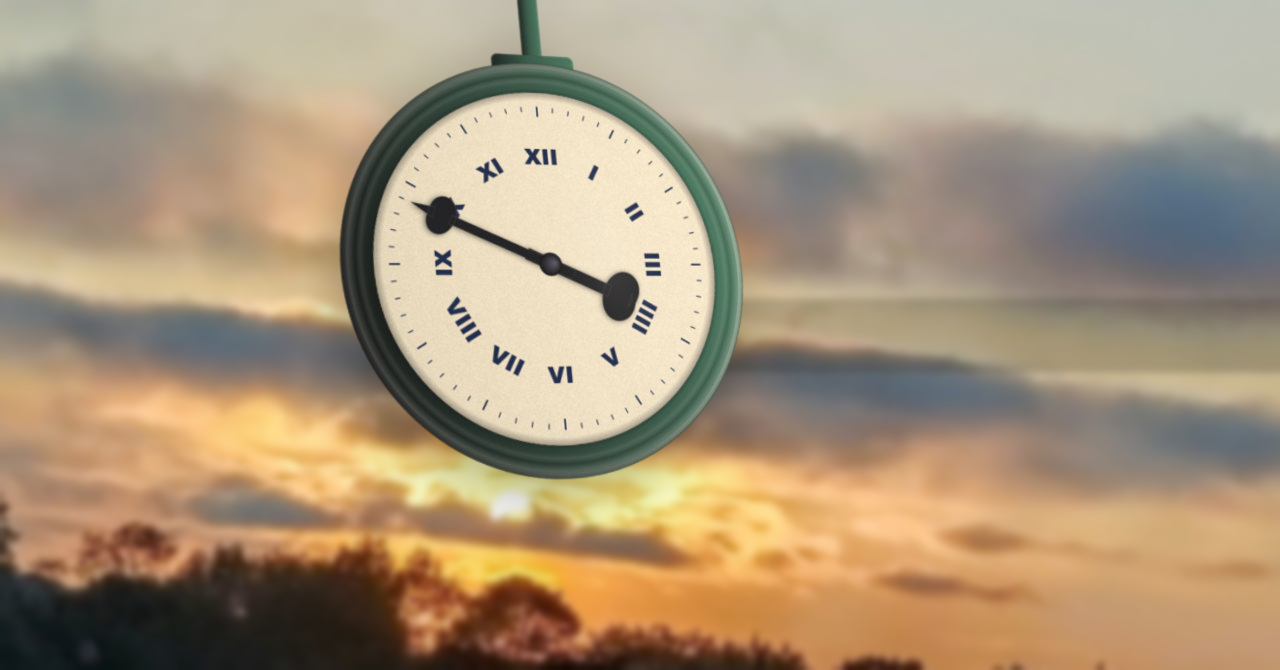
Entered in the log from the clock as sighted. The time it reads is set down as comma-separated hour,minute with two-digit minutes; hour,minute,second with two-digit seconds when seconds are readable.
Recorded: 3,49
